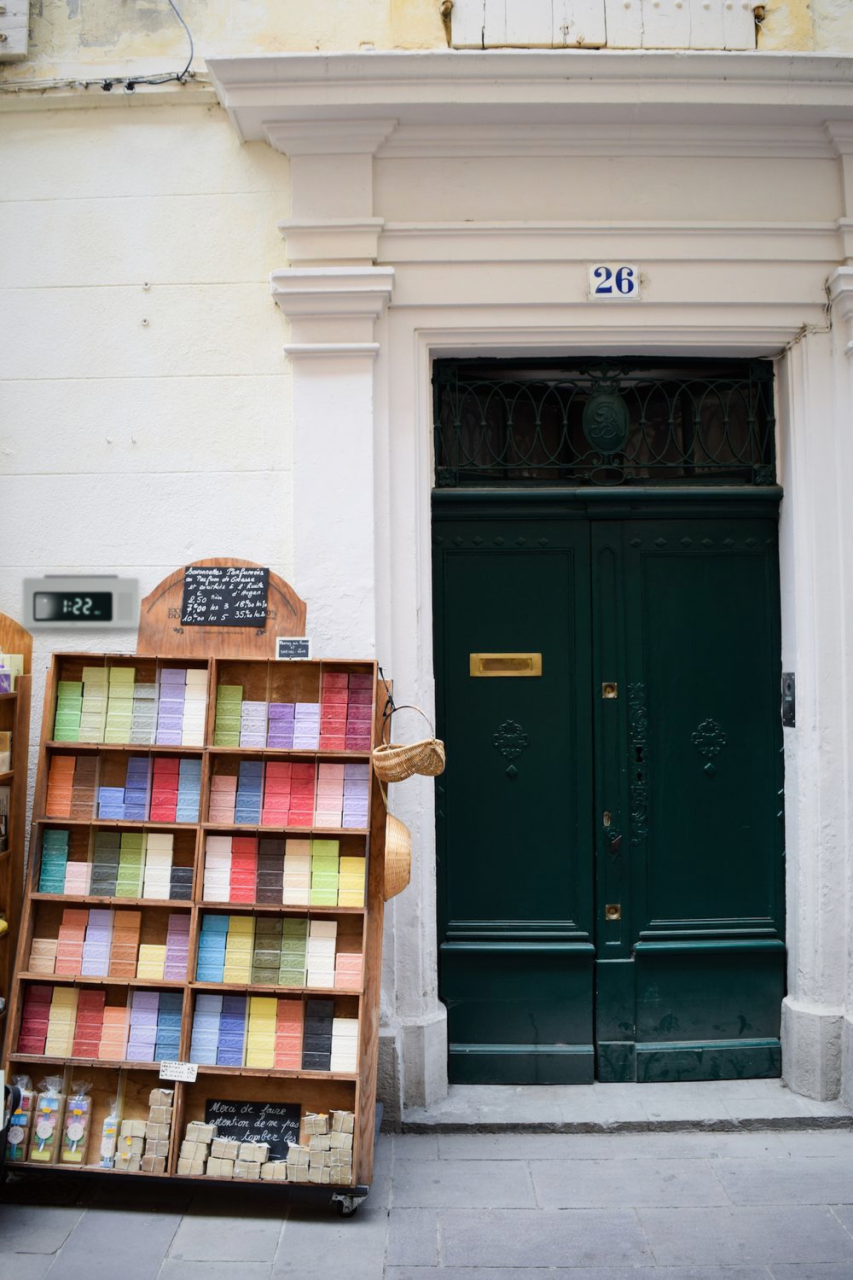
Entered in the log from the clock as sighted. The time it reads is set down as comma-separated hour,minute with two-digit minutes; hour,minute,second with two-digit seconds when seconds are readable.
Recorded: 1,22
